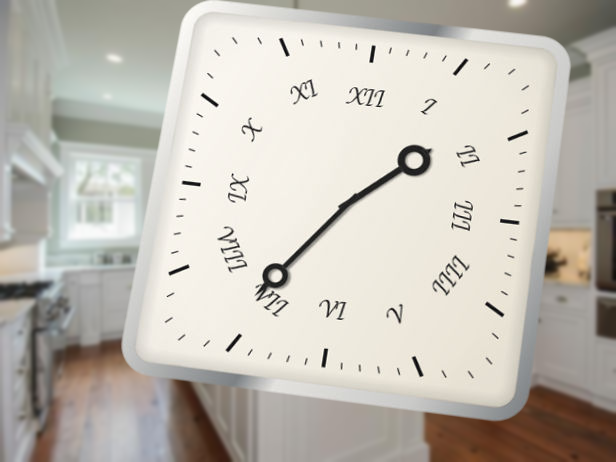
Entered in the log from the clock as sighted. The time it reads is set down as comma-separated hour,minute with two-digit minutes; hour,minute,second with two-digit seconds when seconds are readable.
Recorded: 1,36
